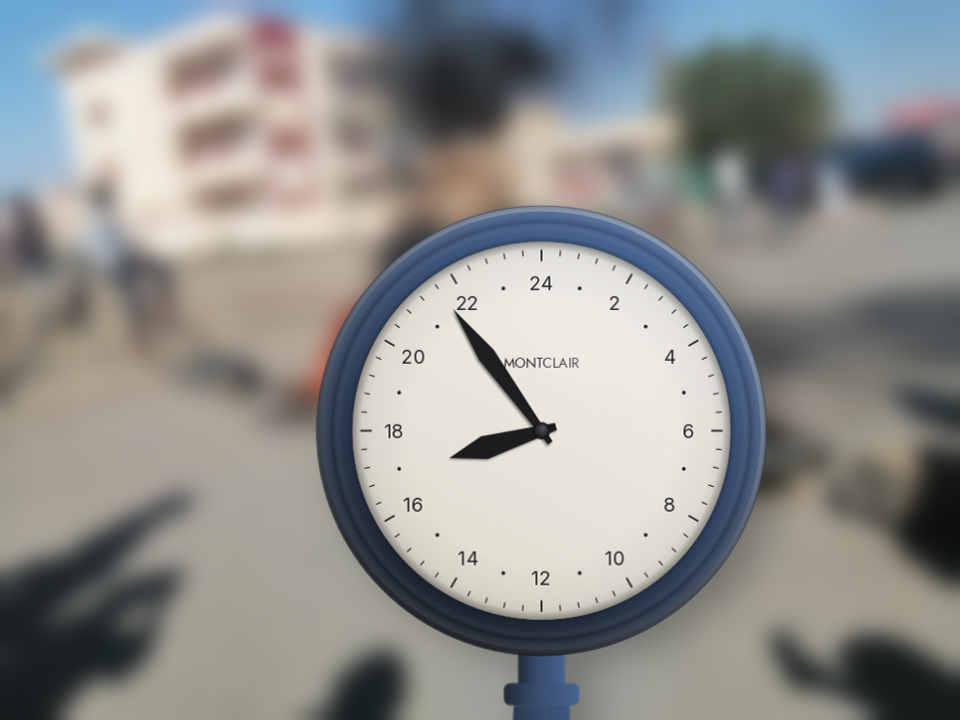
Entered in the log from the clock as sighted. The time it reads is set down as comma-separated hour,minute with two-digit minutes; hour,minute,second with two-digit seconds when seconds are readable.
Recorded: 16,54
